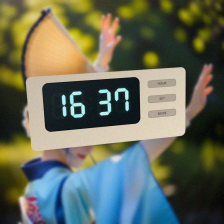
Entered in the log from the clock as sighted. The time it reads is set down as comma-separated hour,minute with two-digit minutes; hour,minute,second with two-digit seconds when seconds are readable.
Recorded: 16,37
